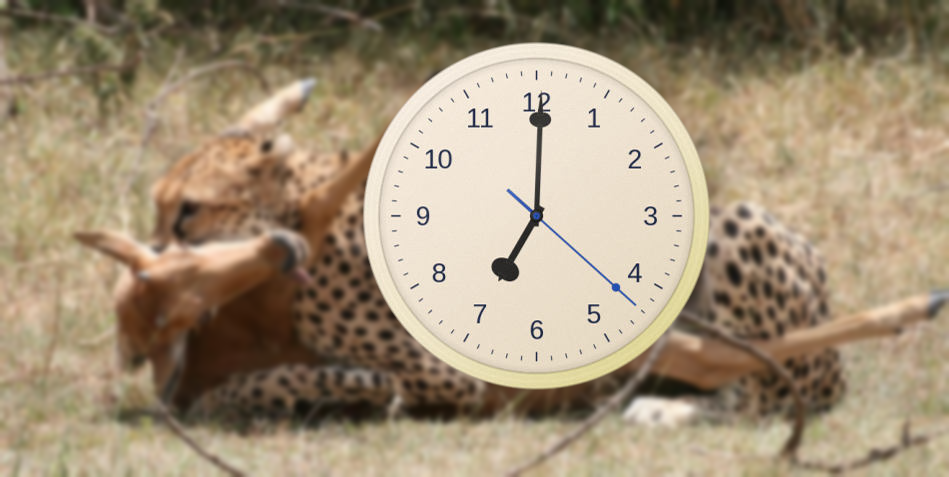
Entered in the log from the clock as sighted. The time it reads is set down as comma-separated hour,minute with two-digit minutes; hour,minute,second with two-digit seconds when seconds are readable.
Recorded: 7,00,22
